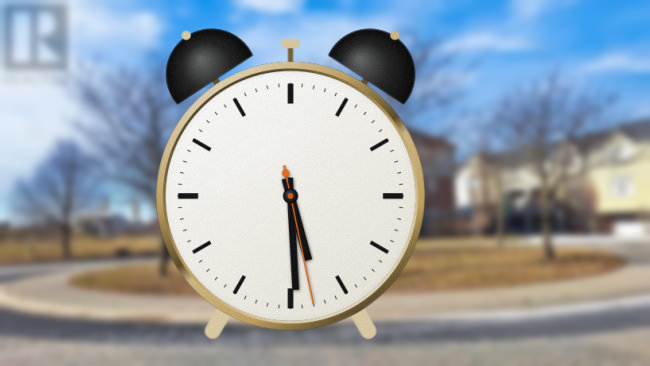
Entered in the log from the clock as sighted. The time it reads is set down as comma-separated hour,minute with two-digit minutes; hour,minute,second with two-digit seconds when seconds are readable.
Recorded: 5,29,28
